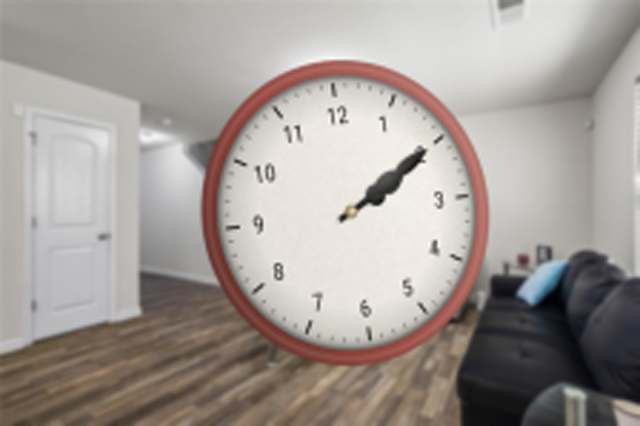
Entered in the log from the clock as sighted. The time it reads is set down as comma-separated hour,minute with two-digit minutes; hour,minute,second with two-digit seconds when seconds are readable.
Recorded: 2,10
